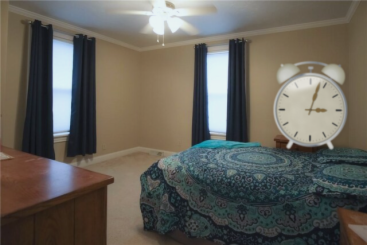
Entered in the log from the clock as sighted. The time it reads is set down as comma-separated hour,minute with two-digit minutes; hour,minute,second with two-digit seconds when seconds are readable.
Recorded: 3,03
